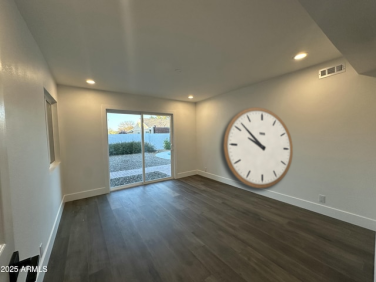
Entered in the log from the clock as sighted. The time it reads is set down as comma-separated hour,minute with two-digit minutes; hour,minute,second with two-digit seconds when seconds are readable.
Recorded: 9,52
